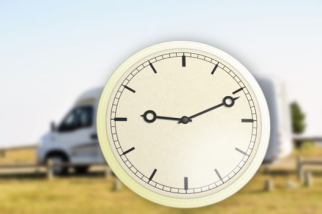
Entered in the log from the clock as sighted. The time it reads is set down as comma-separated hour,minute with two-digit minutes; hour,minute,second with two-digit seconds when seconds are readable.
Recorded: 9,11
